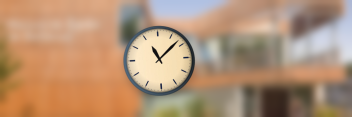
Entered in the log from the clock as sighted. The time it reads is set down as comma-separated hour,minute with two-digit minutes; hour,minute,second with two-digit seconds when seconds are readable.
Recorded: 11,08
